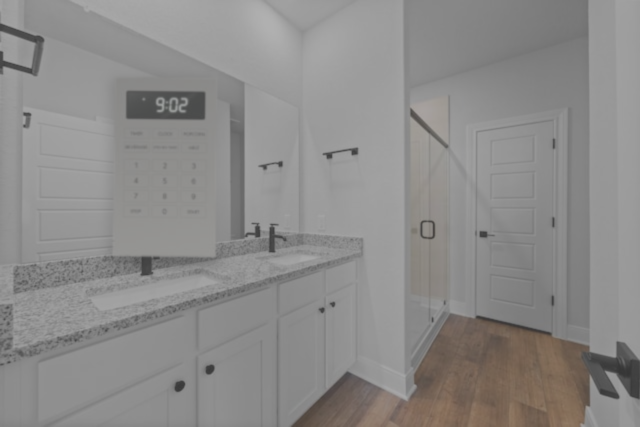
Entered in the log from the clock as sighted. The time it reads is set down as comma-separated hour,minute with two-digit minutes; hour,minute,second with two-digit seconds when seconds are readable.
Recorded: 9,02
